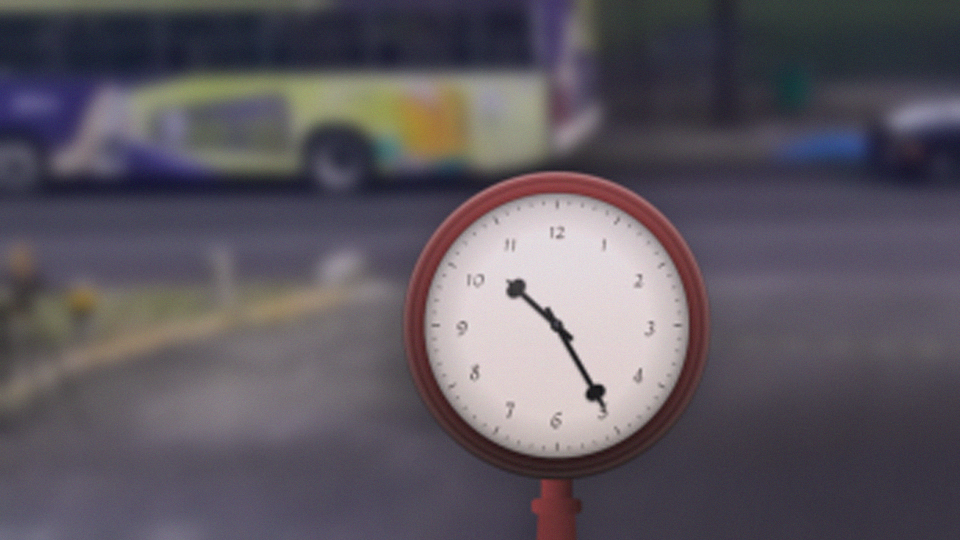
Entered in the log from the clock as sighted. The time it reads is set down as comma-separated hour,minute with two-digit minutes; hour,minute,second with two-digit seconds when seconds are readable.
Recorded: 10,25
